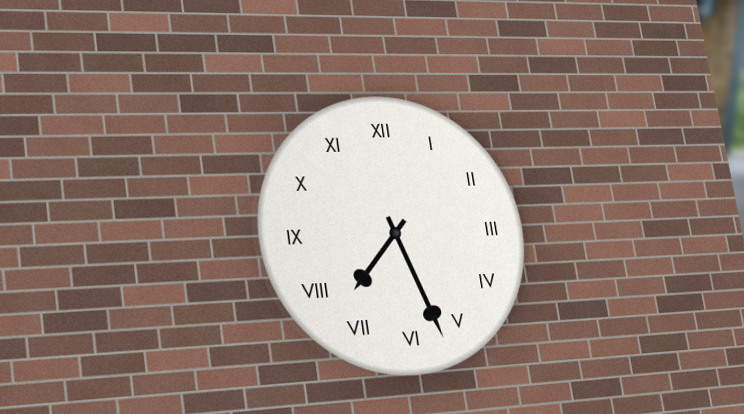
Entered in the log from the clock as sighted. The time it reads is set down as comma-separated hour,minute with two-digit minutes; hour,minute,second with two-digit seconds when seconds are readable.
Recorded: 7,27
